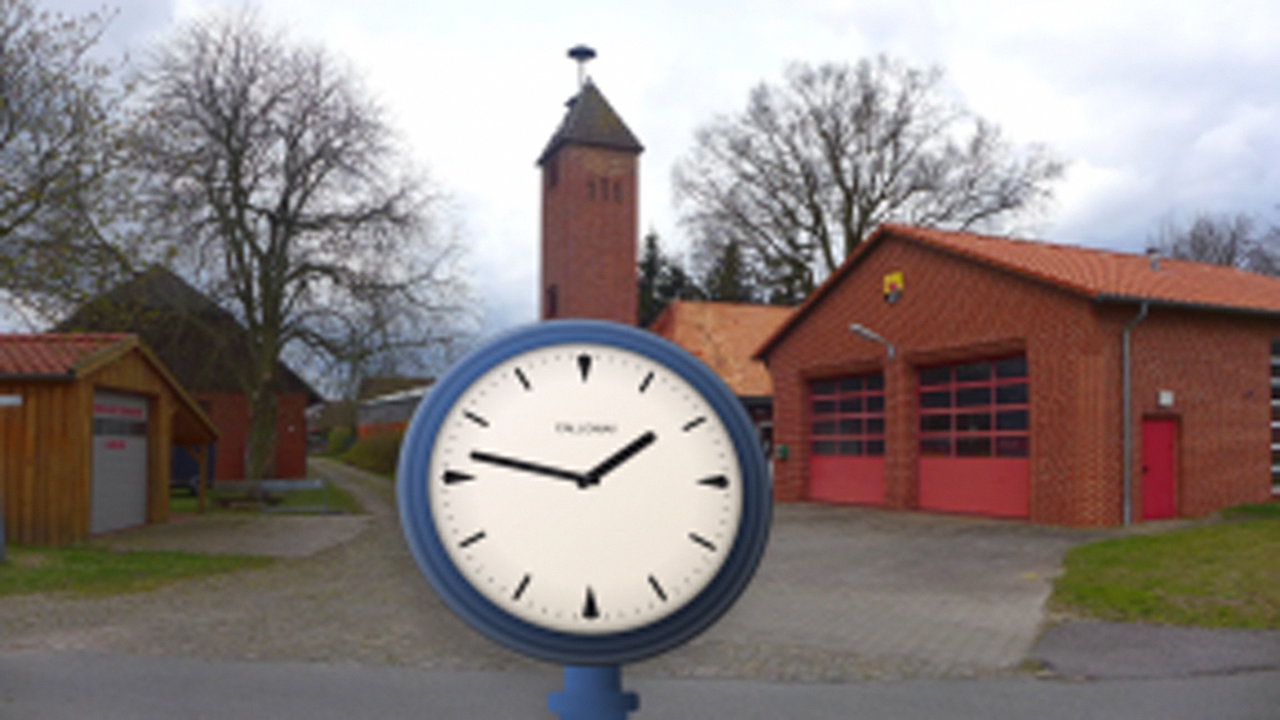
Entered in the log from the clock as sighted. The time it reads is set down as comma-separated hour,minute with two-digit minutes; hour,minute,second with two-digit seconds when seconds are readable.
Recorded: 1,47
